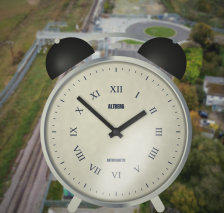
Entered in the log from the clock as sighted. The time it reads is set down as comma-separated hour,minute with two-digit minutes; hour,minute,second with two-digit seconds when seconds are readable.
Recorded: 1,52
